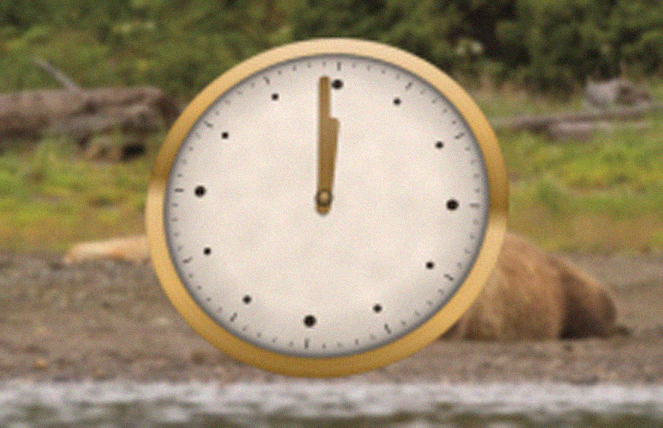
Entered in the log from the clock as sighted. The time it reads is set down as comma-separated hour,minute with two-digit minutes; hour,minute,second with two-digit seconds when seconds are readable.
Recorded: 11,59
